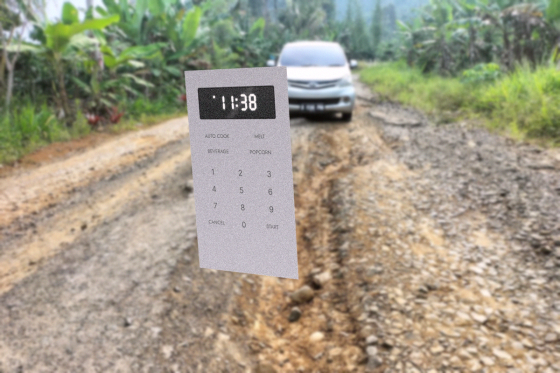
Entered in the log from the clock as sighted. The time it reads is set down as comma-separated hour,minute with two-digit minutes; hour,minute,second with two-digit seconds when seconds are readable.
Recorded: 11,38
